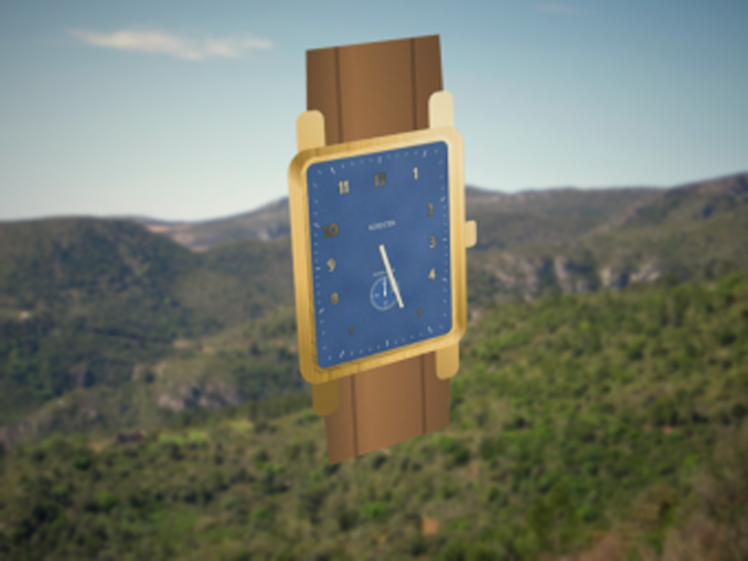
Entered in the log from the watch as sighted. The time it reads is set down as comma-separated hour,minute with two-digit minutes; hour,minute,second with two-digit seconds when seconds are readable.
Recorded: 5,27
